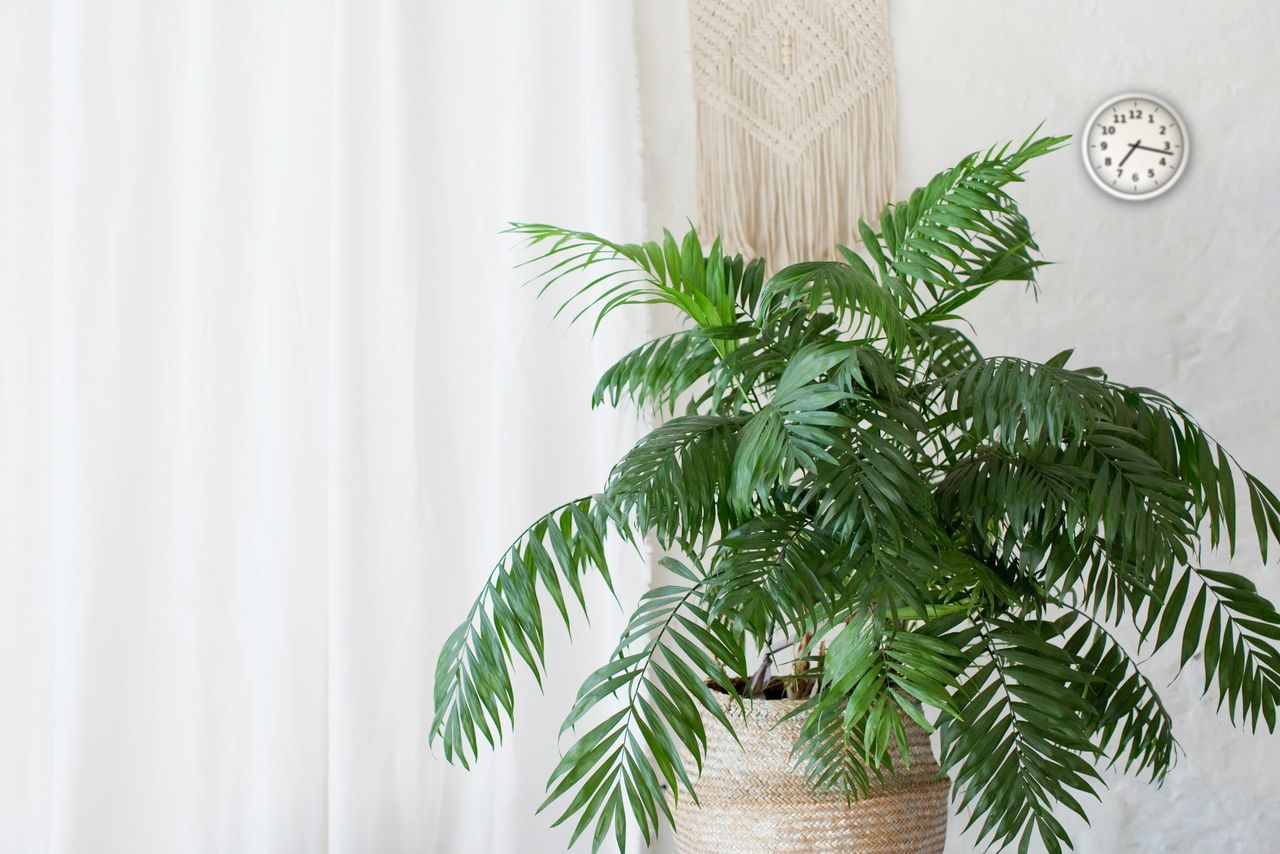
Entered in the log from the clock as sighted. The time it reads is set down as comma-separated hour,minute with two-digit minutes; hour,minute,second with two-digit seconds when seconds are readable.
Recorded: 7,17
